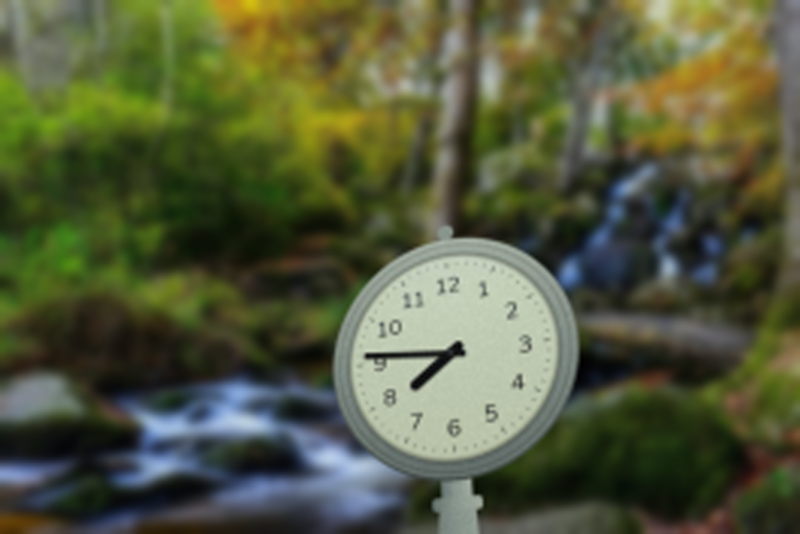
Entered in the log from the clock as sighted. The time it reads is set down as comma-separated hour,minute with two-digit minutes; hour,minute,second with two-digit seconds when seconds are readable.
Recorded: 7,46
